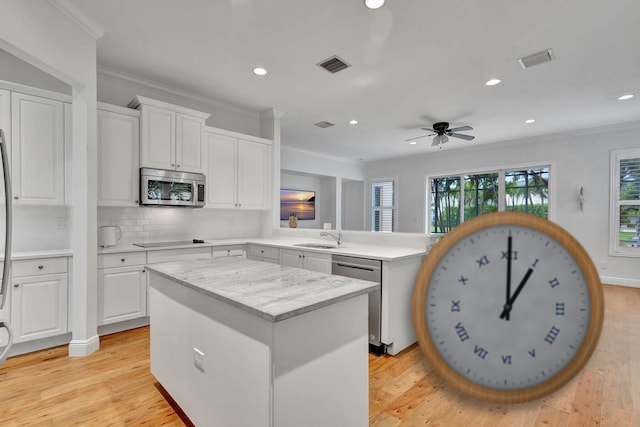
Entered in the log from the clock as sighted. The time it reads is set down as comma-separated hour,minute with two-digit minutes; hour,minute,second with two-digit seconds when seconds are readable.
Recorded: 1,00
